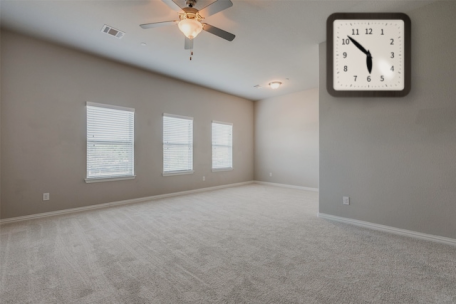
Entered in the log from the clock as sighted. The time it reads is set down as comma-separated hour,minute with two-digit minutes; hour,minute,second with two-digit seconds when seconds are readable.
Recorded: 5,52
